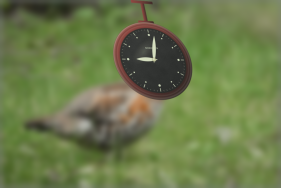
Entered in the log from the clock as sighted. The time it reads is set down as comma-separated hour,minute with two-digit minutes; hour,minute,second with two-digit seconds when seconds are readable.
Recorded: 9,02
